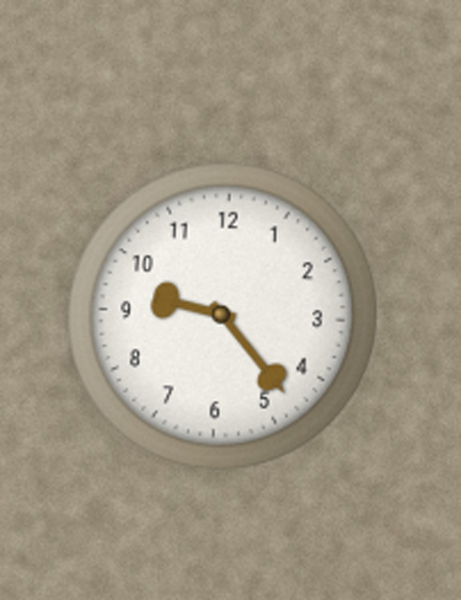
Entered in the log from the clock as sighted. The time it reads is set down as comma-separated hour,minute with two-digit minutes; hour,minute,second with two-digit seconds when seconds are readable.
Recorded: 9,23
